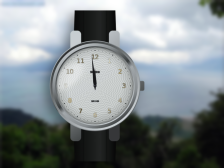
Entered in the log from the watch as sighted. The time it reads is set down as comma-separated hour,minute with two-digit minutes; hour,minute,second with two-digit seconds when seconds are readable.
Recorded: 11,59
